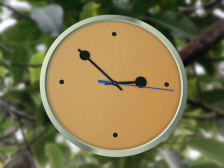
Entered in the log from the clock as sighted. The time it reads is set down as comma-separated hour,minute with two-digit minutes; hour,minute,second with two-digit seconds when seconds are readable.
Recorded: 2,52,16
